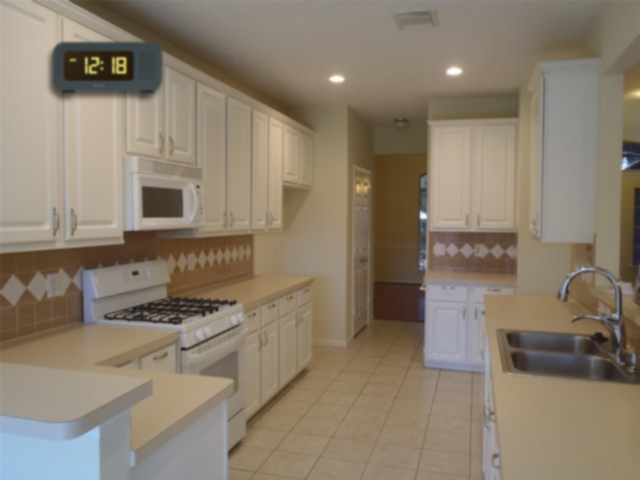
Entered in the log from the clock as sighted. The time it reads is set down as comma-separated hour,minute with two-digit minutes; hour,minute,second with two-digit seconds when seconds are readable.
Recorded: 12,18
